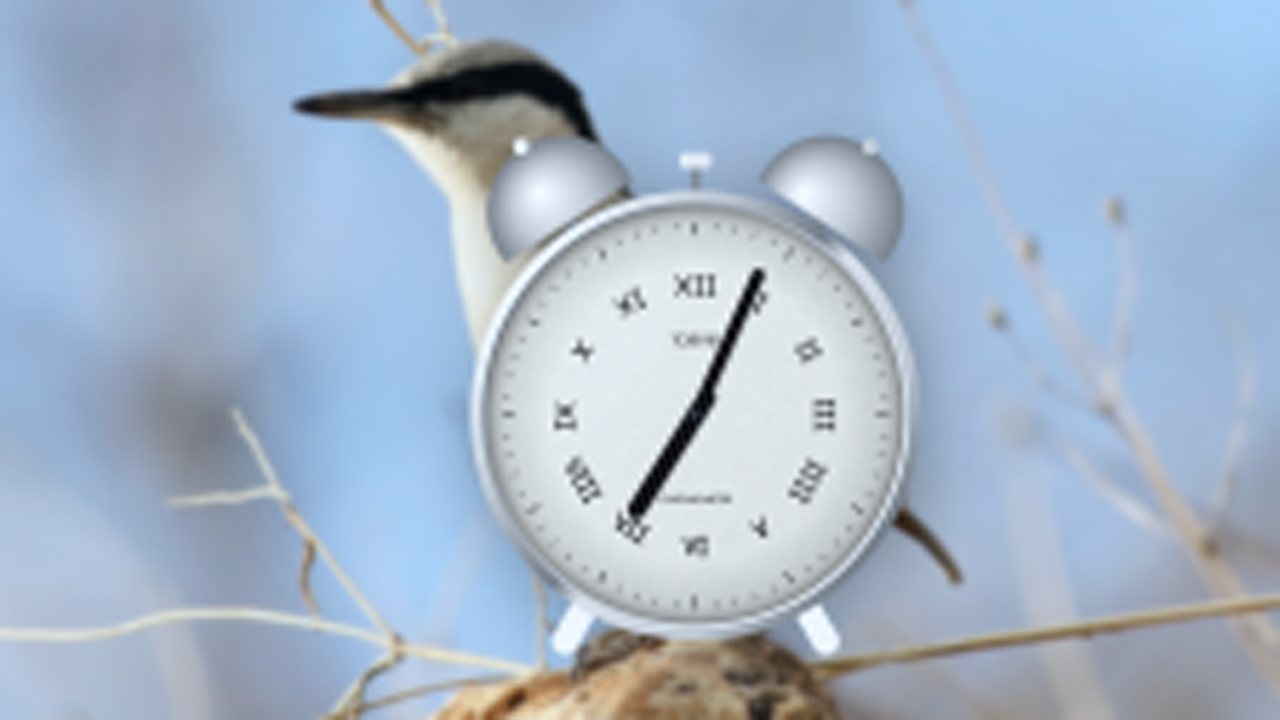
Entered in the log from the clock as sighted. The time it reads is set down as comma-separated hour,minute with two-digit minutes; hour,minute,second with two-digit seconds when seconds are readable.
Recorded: 7,04
